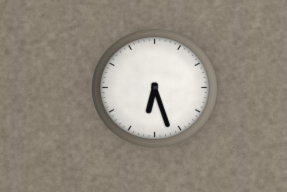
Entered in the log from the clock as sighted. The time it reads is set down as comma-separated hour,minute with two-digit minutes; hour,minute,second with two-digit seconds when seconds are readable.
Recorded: 6,27
